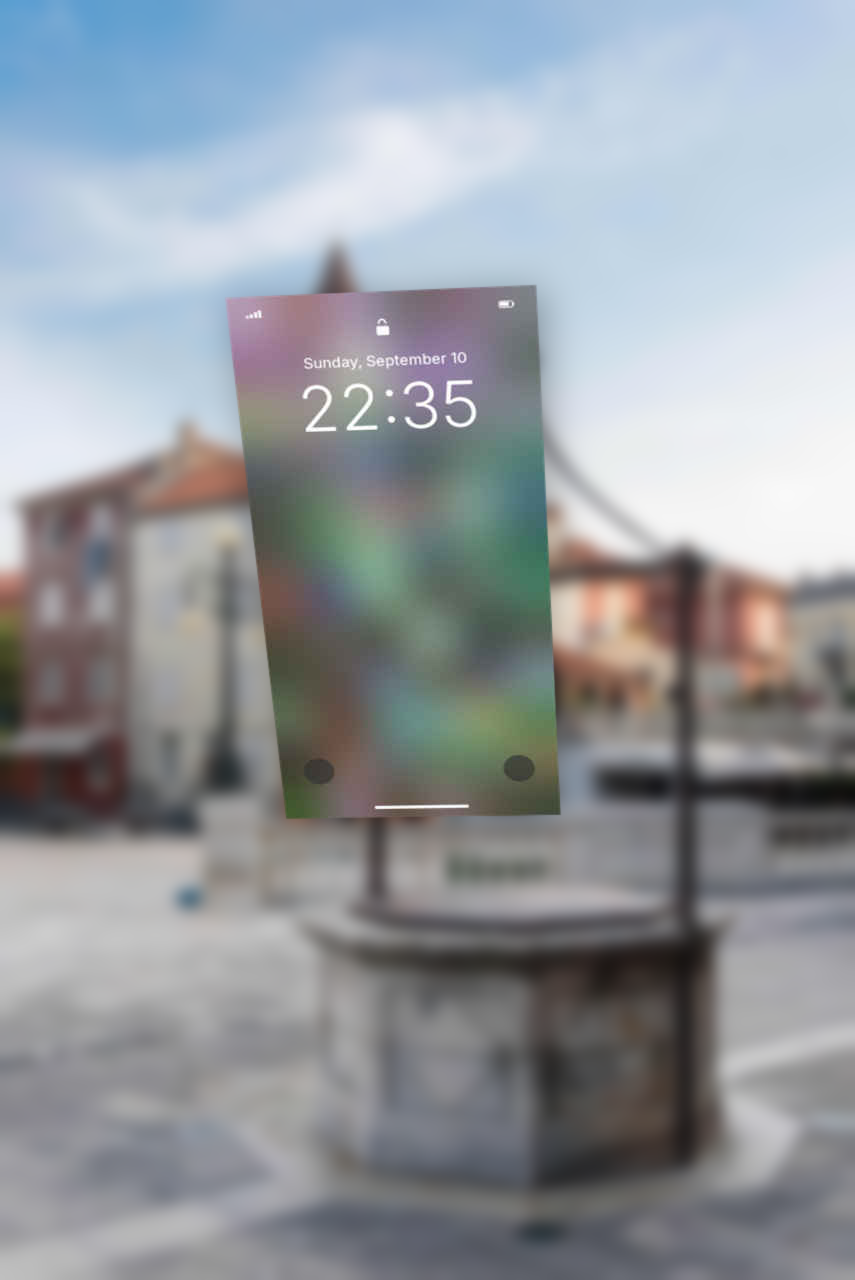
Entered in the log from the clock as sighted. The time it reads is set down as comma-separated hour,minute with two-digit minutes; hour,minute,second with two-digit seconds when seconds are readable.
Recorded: 22,35
